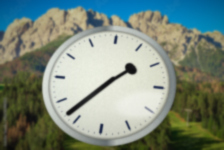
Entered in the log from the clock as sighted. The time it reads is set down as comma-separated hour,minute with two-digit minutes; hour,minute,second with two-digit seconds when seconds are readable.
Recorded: 1,37
